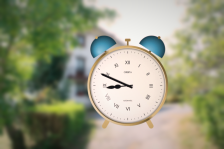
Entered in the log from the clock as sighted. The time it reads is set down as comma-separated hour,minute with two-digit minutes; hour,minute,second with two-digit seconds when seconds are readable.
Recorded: 8,49
